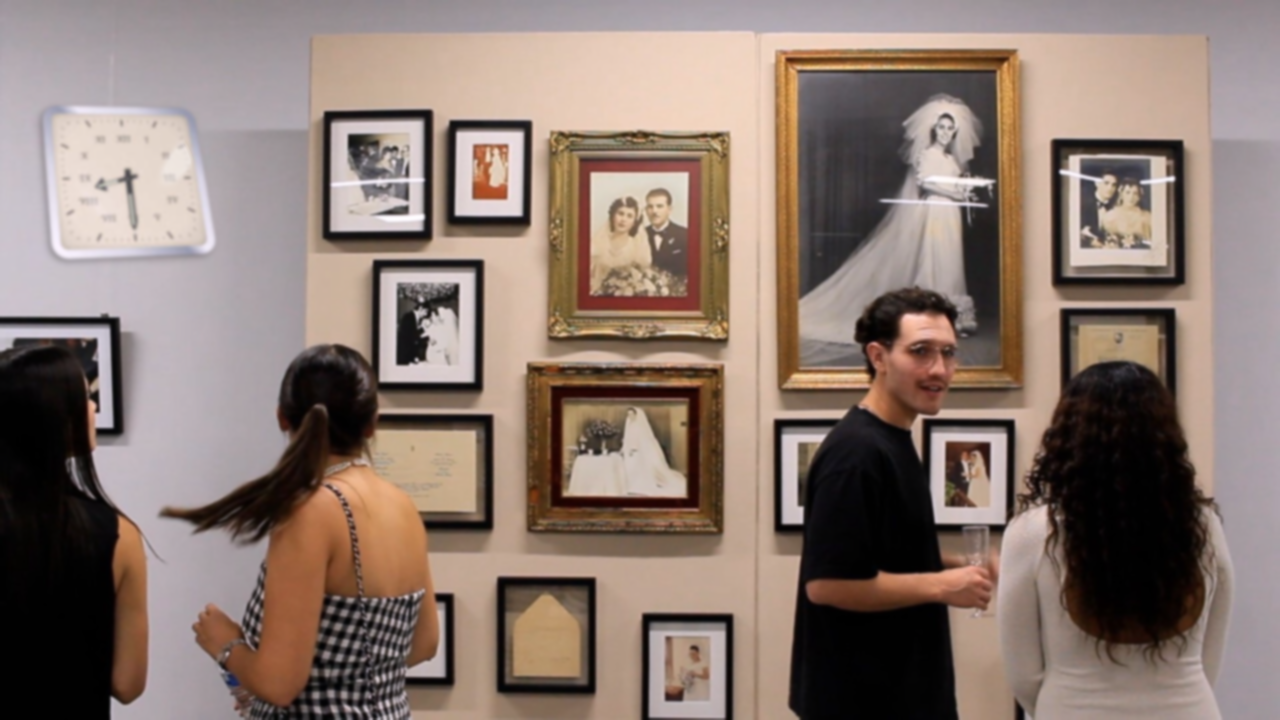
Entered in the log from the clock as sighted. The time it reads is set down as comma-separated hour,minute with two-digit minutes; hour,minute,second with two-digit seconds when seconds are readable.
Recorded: 8,30
